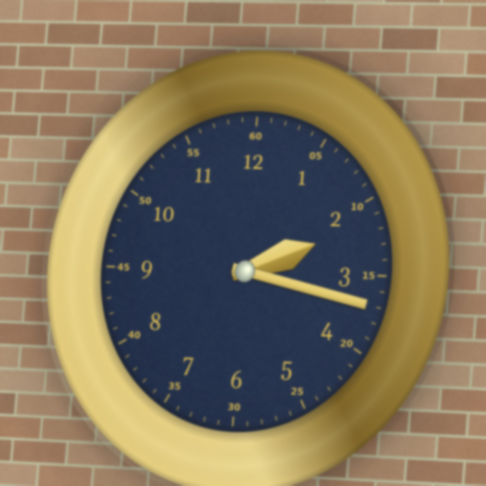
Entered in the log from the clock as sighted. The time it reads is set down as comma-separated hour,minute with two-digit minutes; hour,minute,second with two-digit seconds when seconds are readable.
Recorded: 2,17
